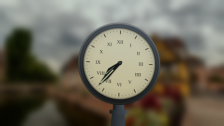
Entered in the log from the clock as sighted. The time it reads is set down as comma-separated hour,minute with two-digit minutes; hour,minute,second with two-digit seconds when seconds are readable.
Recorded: 7,37
